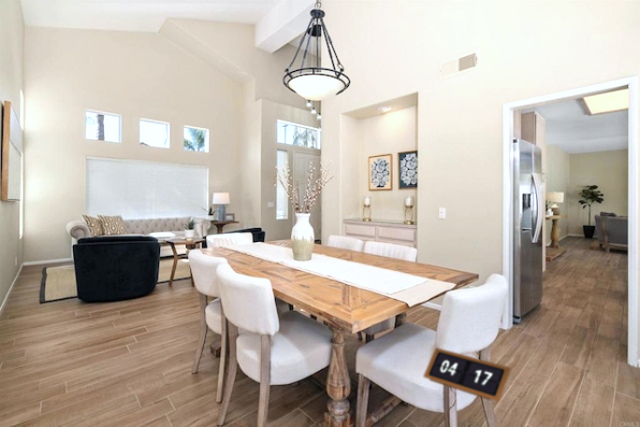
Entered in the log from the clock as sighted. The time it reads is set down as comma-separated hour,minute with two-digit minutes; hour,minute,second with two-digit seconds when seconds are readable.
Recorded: 4,17
